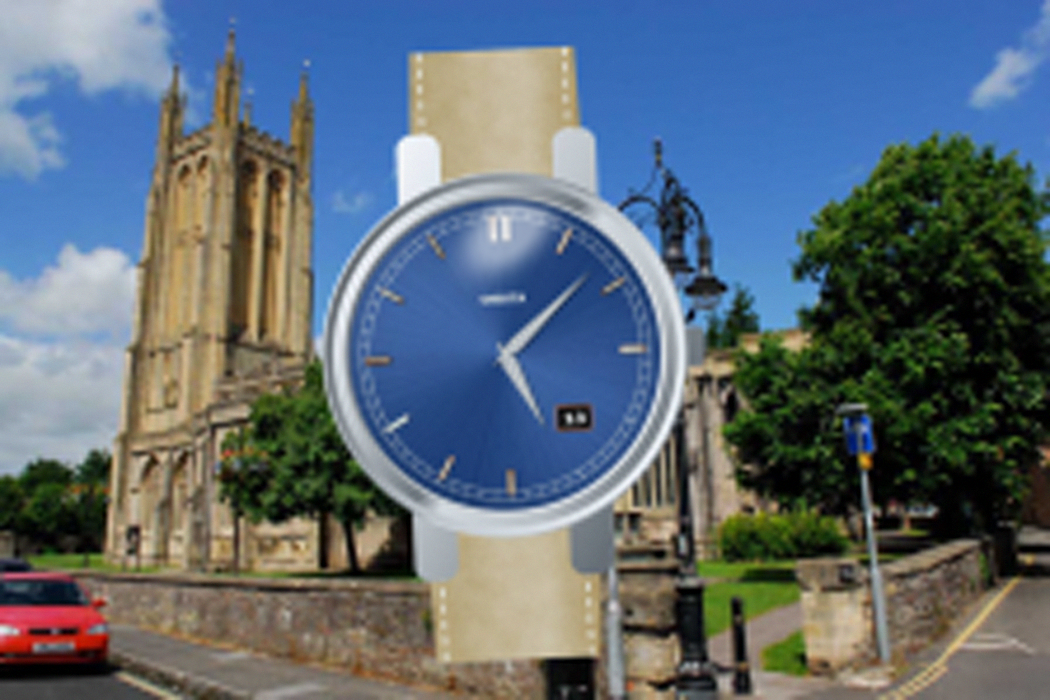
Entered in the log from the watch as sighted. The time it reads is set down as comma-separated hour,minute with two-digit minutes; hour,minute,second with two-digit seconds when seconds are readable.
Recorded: 5,08
